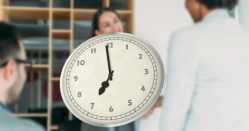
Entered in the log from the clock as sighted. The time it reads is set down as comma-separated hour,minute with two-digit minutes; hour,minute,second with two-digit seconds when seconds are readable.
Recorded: 6,59
